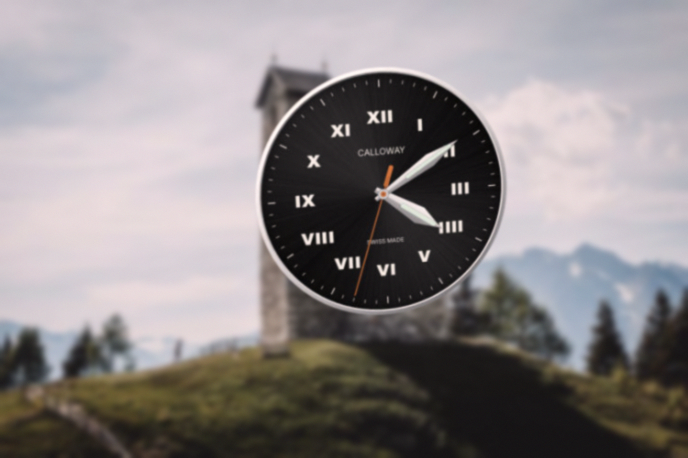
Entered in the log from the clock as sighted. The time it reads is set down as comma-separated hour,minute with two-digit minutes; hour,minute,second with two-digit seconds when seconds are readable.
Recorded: 4,09,33
